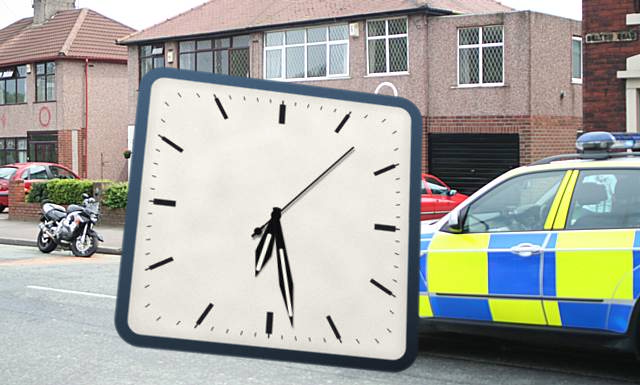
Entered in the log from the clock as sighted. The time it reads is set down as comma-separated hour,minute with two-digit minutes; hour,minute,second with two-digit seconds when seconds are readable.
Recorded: 6,28,07
